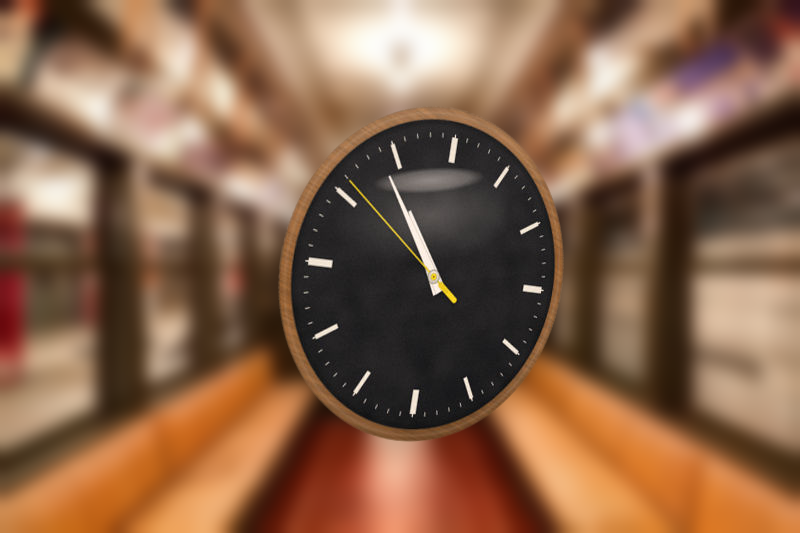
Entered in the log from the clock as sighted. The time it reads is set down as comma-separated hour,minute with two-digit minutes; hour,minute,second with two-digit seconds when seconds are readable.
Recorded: 10,53,51
